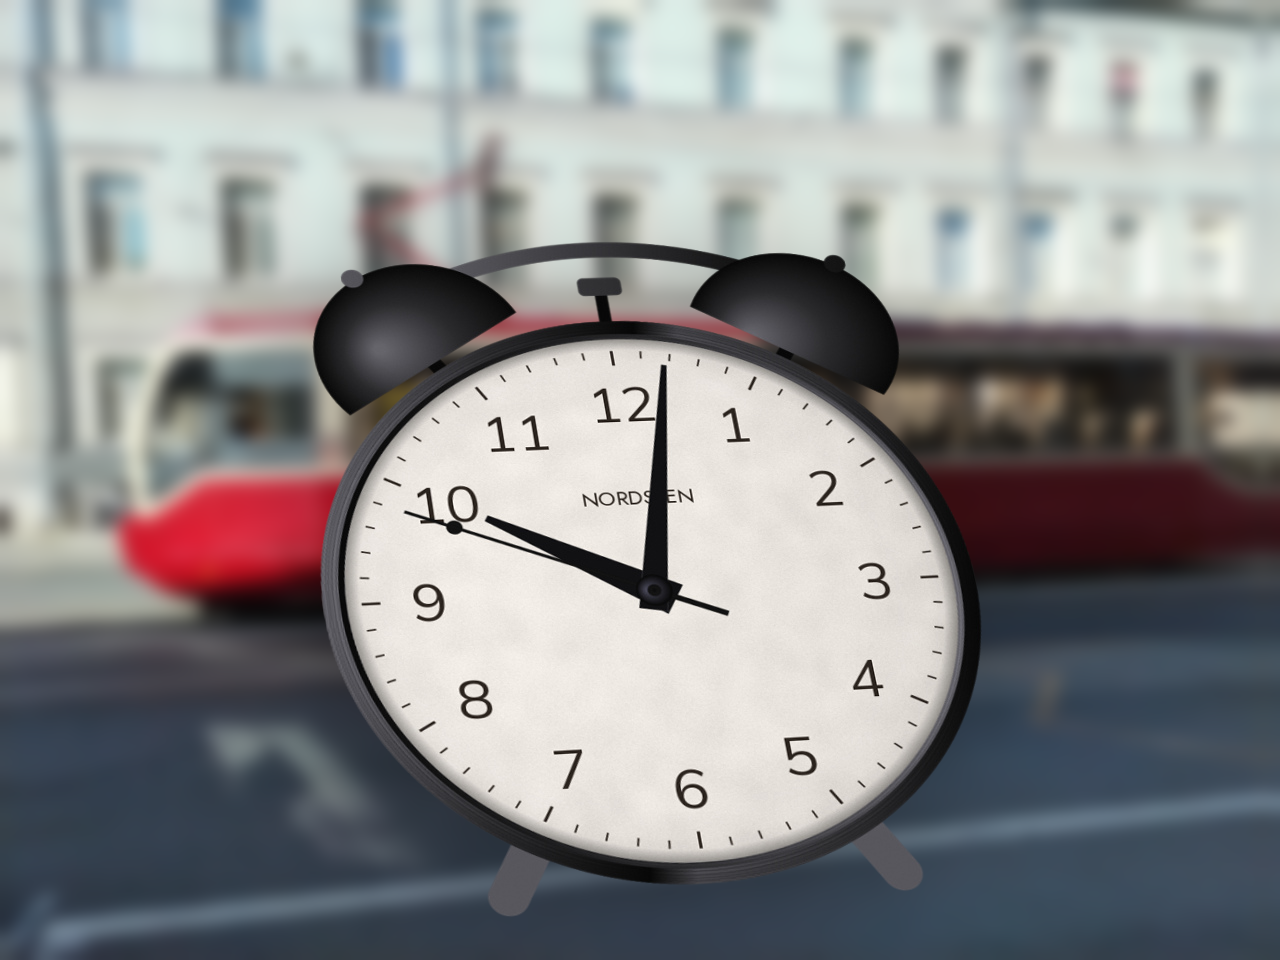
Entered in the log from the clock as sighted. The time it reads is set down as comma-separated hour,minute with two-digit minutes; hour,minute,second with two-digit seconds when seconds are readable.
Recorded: 10,01,49
